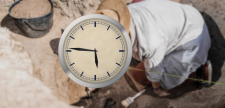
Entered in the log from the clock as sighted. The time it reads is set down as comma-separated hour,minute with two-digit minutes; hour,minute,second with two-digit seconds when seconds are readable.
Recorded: 5,46
